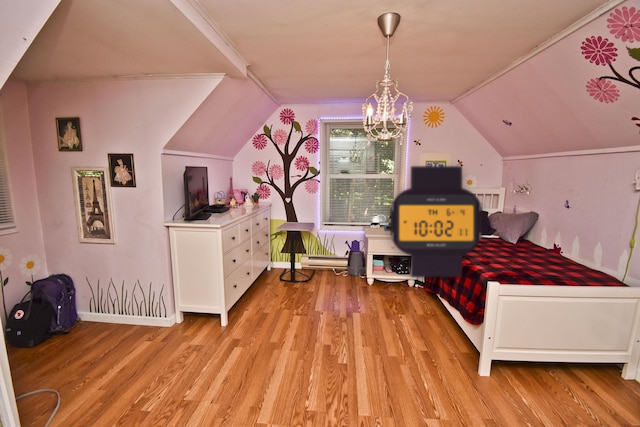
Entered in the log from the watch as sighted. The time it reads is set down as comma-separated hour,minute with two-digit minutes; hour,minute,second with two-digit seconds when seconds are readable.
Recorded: 10,02
